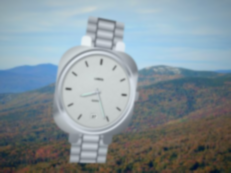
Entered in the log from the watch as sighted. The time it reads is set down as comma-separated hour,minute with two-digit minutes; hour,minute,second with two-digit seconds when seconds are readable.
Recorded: 8,26
